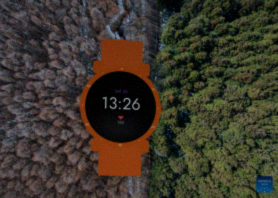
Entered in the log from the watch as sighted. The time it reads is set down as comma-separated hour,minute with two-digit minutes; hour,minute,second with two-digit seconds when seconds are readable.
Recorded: 13,26
